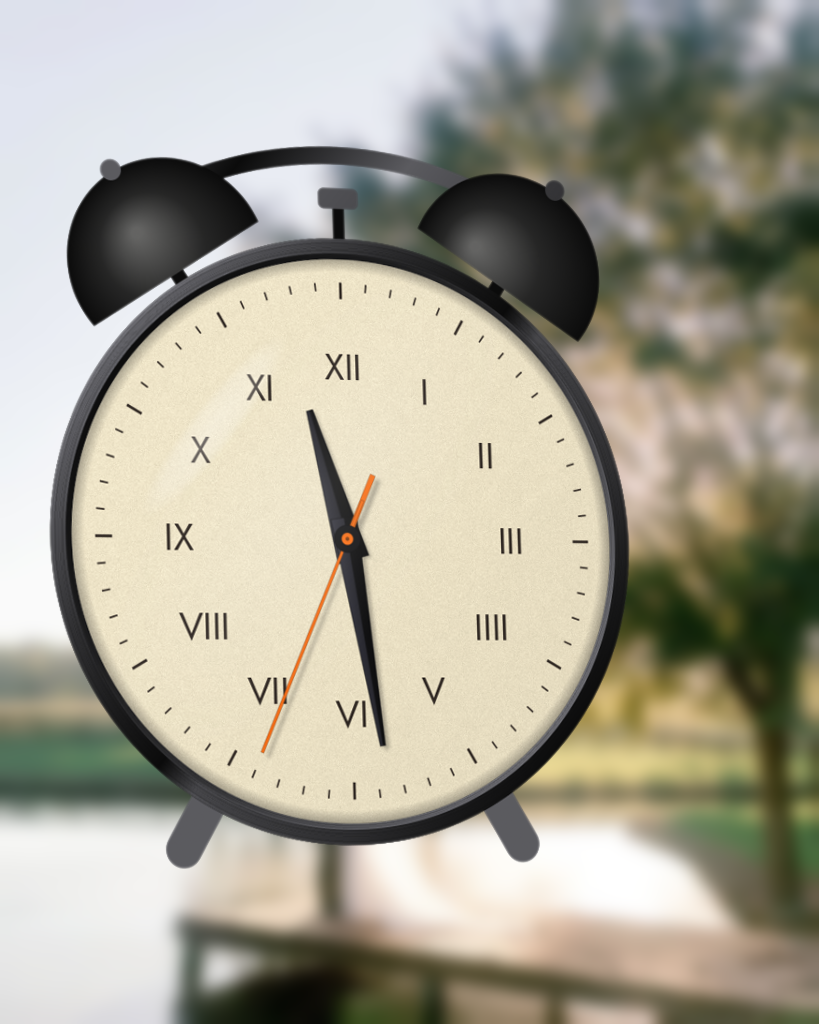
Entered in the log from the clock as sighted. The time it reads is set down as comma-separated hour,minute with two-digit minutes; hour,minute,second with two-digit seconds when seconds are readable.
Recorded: 11,28,34
